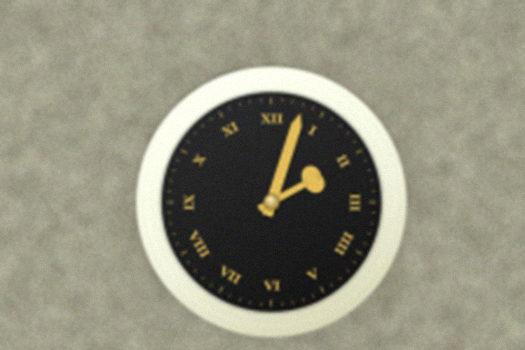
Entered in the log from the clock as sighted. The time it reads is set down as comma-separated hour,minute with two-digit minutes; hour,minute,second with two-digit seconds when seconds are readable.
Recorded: 2,03
